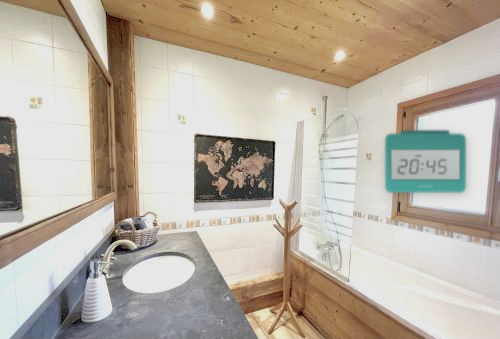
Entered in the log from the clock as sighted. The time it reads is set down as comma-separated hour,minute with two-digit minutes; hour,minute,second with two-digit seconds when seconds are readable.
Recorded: 20,45
